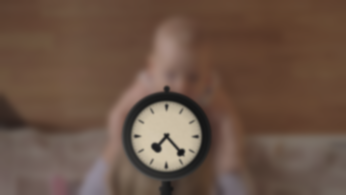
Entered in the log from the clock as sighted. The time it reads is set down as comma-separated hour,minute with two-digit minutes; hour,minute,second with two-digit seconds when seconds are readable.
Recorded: 7,23
